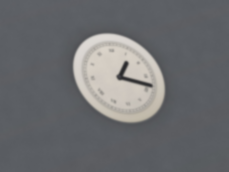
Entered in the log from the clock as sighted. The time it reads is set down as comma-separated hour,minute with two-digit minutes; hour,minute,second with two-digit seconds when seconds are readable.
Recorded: 1,18
